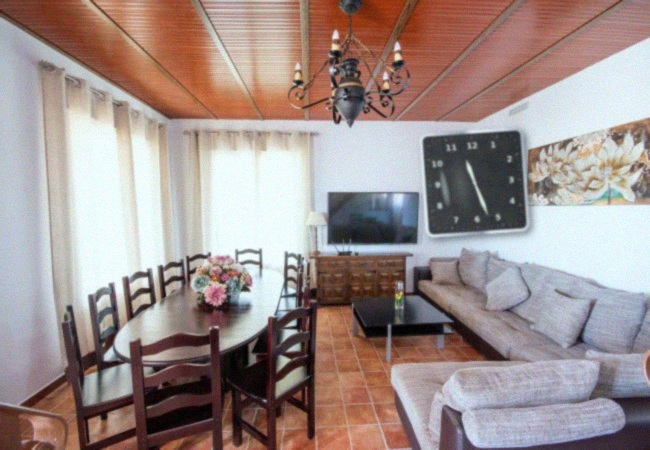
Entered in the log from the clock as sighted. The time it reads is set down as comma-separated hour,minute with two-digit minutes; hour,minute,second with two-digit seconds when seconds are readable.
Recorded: 11,27
